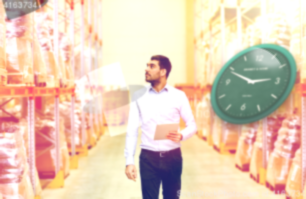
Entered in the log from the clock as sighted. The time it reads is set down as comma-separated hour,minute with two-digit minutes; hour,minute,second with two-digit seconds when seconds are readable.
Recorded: 2,49
